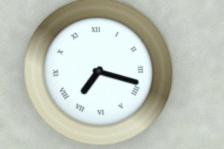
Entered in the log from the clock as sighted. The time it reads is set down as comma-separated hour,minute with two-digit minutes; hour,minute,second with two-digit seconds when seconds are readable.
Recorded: 7,18
